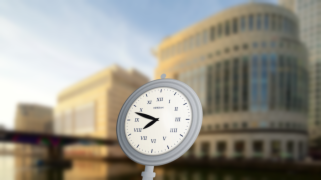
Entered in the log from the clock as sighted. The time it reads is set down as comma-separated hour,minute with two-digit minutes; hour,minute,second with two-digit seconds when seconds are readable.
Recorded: 7,48
